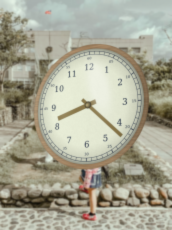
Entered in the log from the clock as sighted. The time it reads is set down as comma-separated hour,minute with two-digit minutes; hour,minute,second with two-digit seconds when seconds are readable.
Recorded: 8,22
